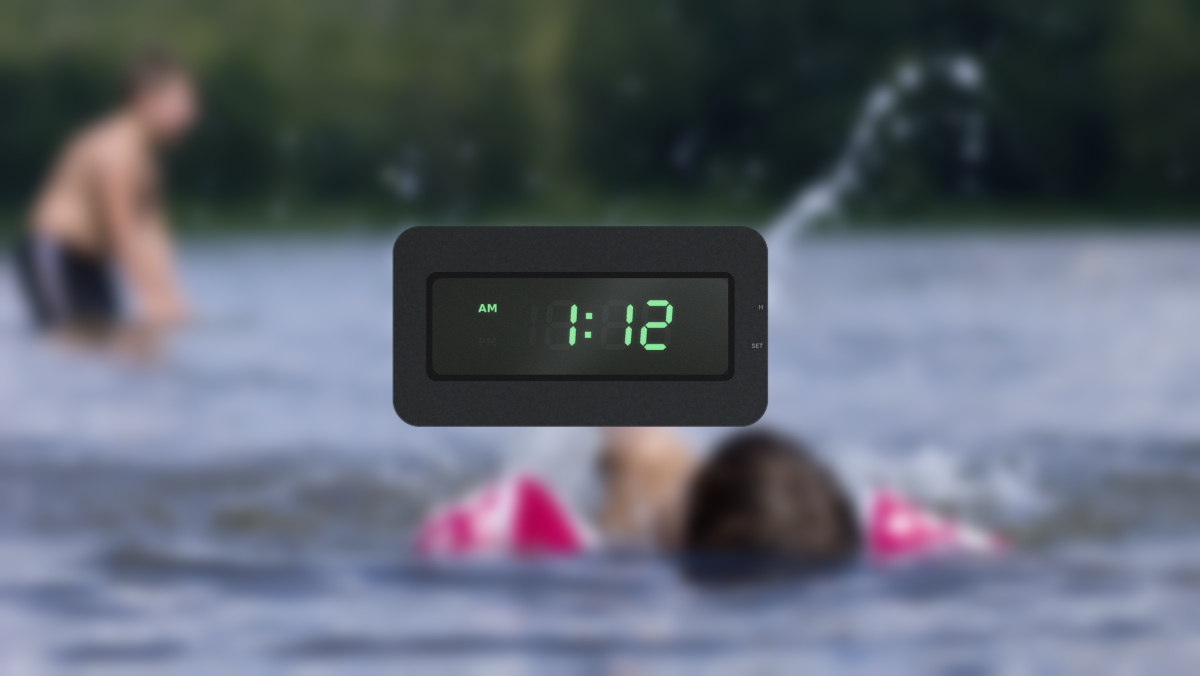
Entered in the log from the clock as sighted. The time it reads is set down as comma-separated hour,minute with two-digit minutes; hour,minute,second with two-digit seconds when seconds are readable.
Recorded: 1,12
